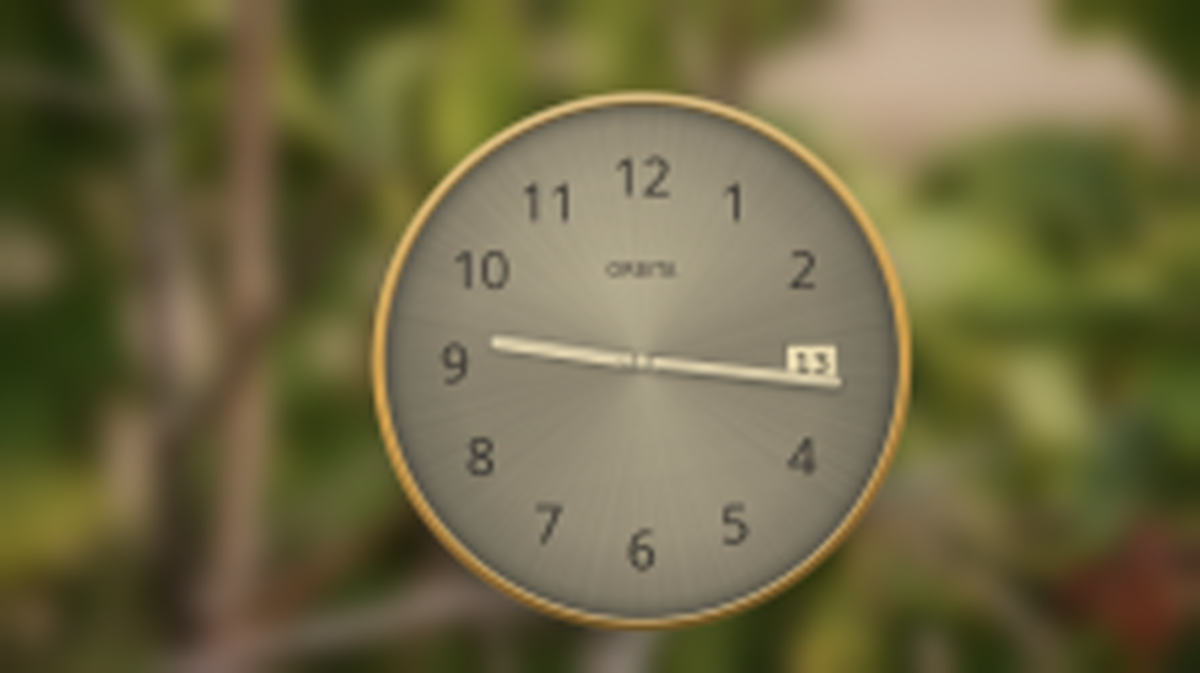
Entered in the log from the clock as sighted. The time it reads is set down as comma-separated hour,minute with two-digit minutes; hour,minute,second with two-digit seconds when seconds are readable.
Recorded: 9,16
